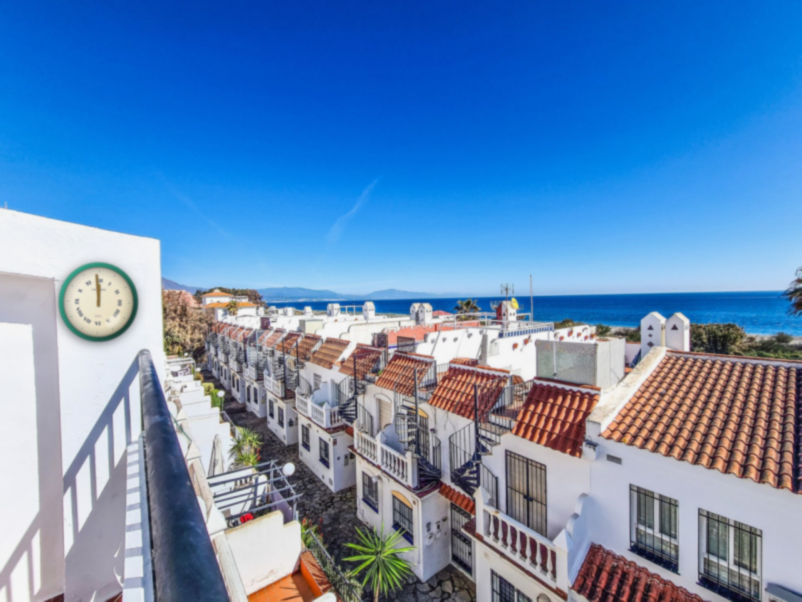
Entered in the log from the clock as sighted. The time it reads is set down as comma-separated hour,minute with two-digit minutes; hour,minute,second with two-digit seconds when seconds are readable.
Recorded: 11,59
